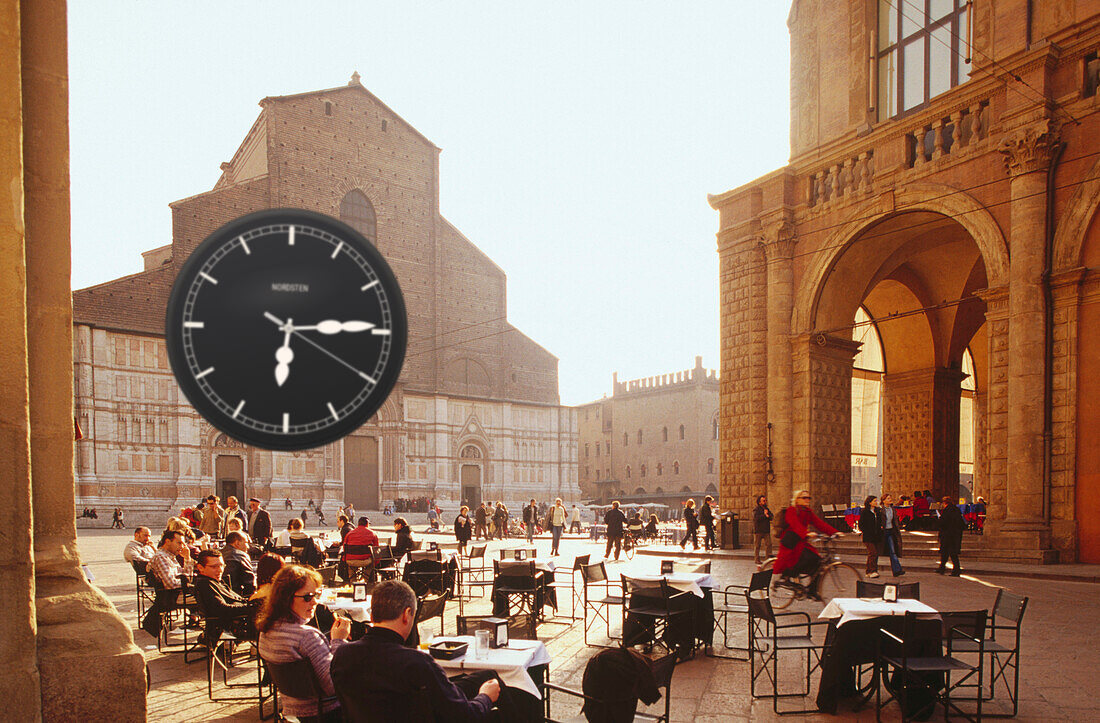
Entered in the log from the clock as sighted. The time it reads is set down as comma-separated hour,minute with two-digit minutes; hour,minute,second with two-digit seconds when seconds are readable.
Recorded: 6,14,20
